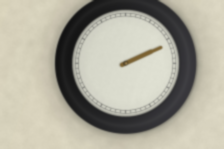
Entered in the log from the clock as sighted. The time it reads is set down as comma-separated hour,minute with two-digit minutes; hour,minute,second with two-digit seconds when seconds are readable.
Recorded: 2,11
